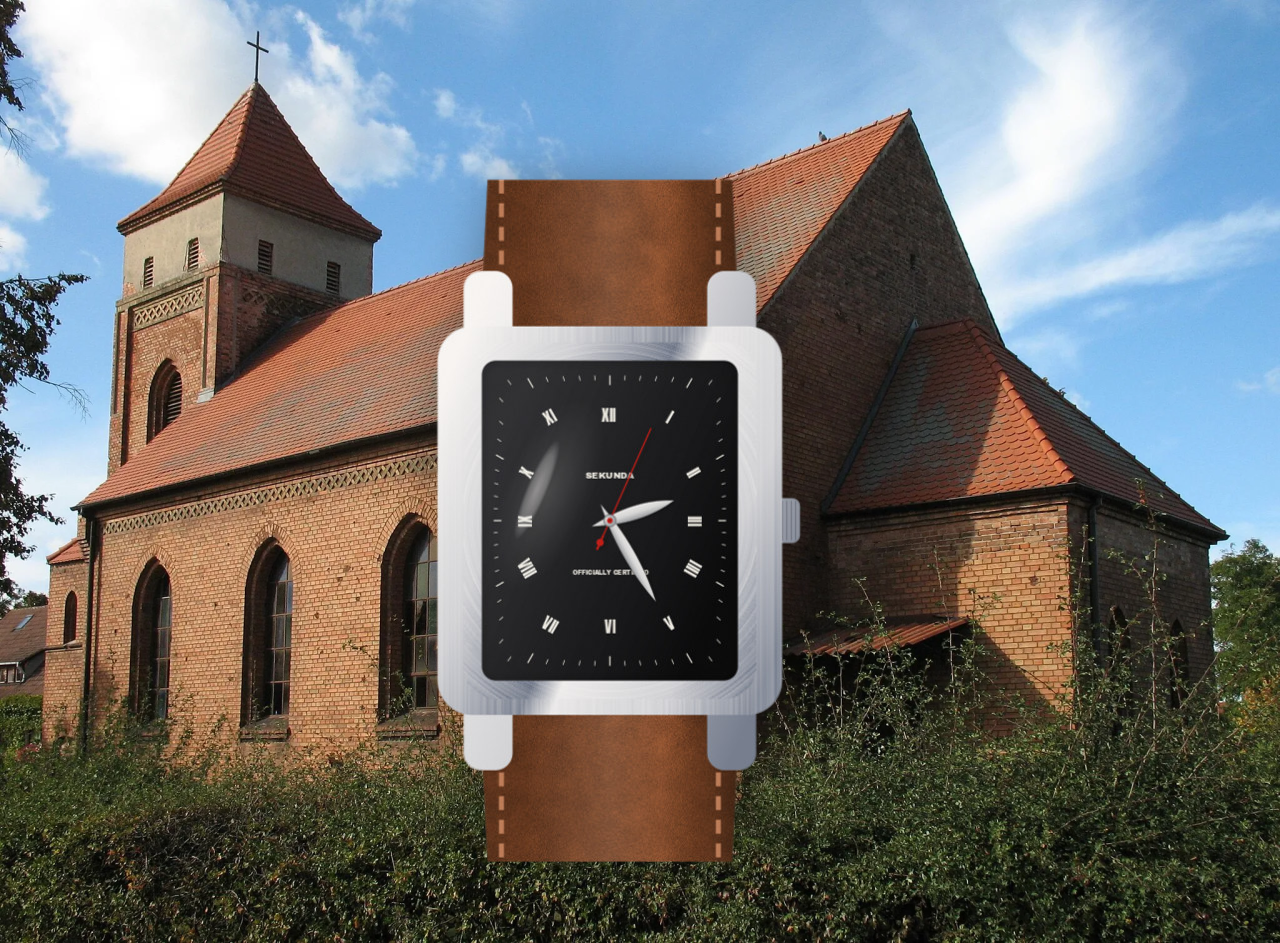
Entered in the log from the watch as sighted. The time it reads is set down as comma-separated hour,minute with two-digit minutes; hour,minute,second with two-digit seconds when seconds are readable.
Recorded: 2,25,04
